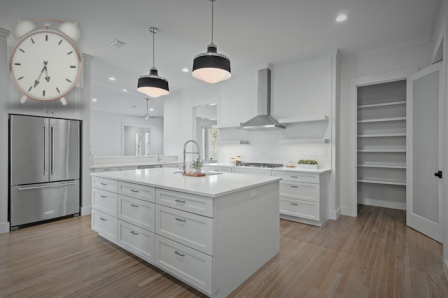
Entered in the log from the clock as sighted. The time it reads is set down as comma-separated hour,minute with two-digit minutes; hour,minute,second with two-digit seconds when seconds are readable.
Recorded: 5,34
